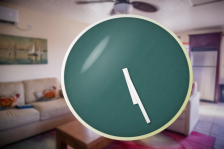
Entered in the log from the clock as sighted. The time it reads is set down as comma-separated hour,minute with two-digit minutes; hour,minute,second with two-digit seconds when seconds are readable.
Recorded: 5,26
